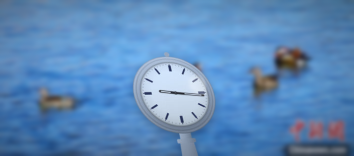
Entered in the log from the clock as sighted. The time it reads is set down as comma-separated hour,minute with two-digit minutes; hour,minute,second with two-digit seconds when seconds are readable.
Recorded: 9,16
